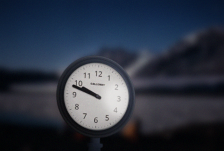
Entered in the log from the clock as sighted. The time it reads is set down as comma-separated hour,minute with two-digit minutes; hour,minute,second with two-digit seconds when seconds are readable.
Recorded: 9,48
